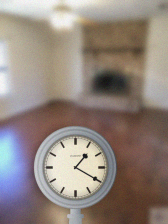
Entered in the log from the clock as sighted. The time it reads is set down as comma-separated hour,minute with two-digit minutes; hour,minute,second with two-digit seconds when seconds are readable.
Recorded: 1,20
